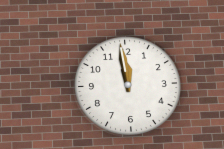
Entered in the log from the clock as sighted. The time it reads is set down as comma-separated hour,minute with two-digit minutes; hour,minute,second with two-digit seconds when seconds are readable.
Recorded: 11,59
